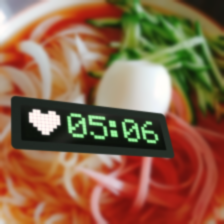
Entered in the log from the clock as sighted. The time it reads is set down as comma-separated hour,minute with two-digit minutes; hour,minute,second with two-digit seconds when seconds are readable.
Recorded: 5,06
